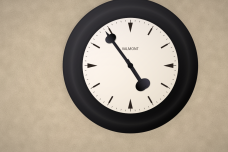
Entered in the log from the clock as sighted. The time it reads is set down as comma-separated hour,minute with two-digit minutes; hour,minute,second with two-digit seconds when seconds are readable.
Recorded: 4,54
